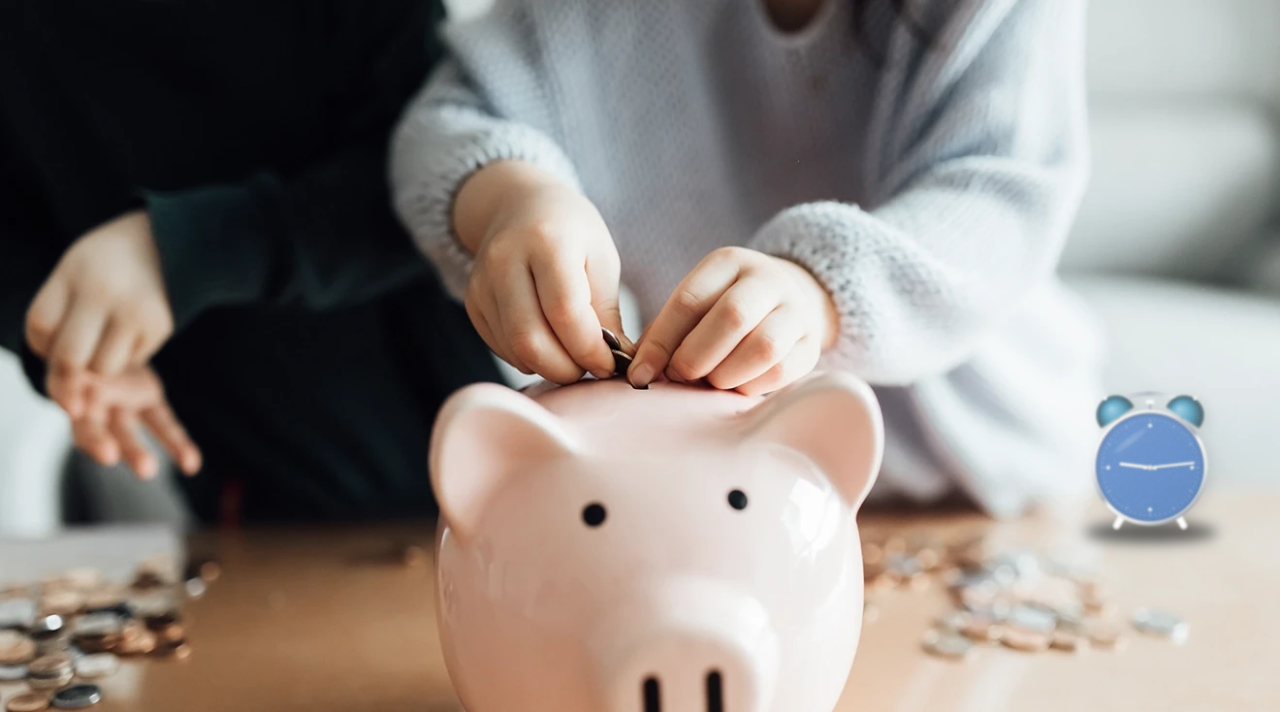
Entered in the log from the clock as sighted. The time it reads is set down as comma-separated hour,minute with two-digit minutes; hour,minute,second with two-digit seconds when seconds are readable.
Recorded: 9,14
